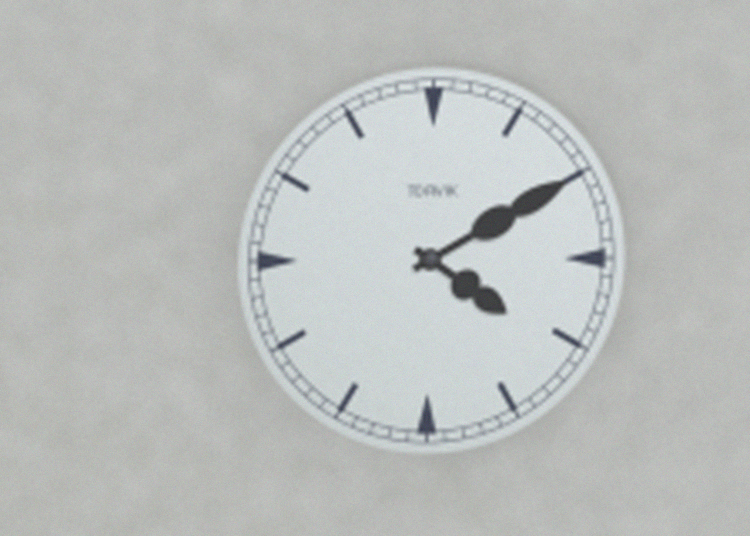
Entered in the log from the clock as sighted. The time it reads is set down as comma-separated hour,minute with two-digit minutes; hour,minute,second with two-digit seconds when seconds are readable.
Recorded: 4,10
